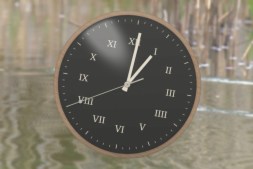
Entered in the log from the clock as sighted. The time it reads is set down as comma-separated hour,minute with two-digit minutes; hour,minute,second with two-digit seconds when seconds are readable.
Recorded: 1,00,40
